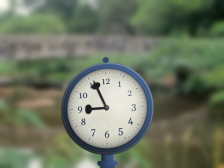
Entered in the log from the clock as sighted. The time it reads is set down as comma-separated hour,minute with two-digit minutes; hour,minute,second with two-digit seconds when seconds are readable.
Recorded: 8,56
